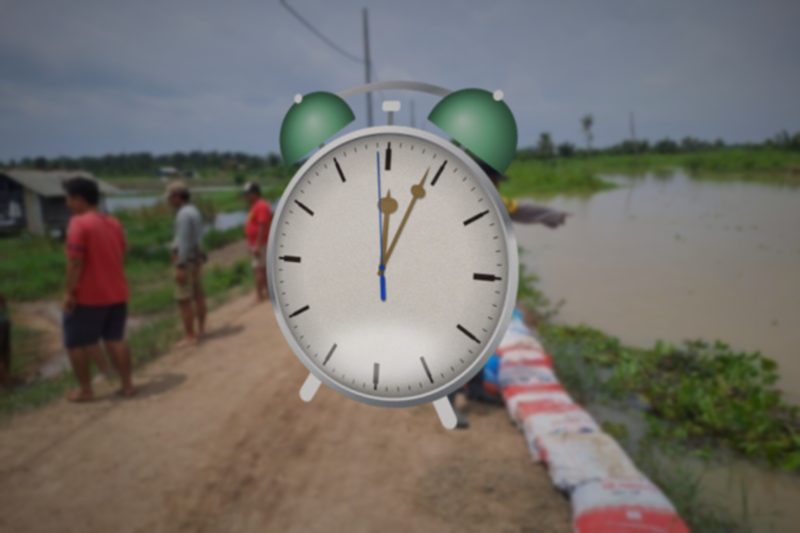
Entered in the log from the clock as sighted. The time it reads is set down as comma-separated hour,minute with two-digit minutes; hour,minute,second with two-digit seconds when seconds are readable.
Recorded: 12,03,59
